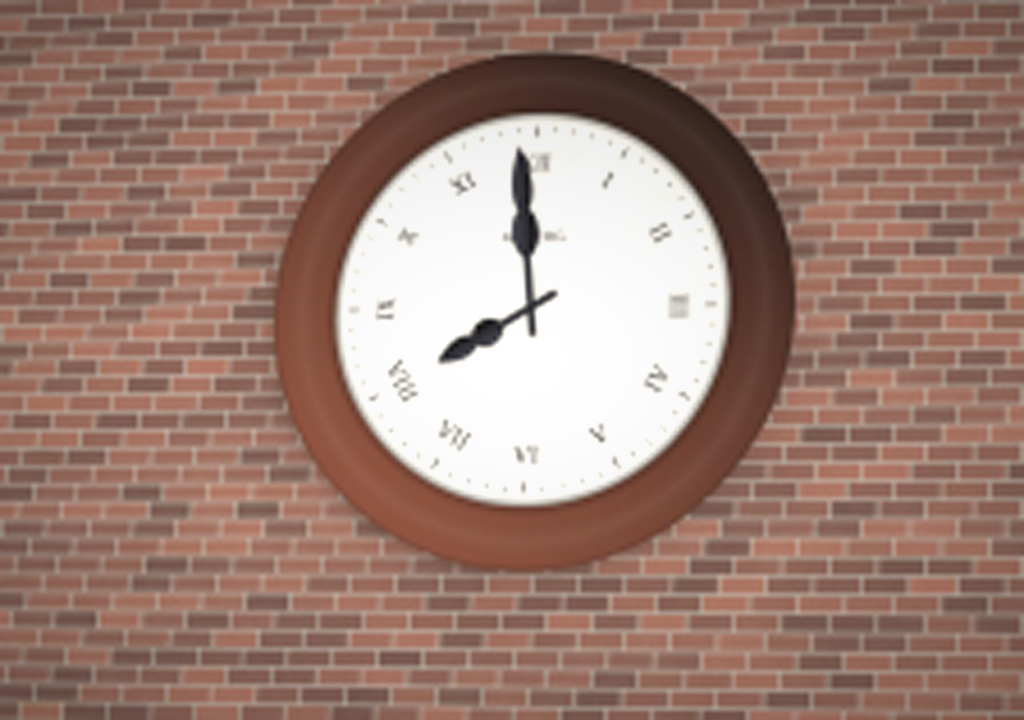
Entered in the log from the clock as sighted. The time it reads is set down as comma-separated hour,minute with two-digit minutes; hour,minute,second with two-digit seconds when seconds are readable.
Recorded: 7,59
